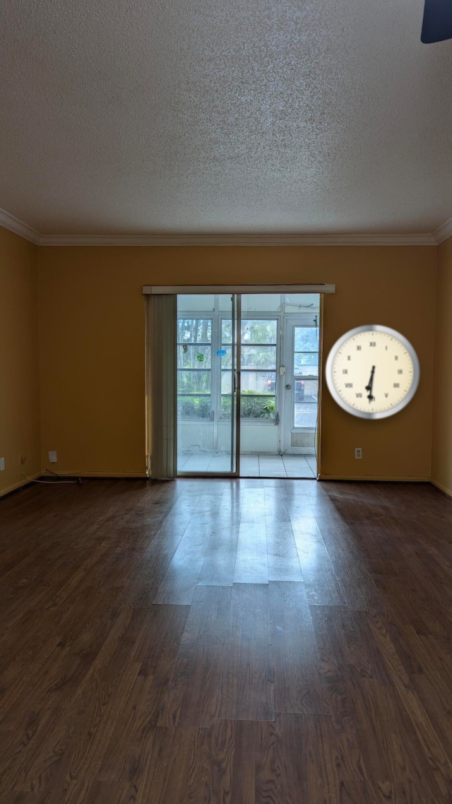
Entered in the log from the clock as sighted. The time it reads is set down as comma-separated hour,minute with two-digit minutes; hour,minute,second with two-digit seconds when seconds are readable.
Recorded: 6,31
